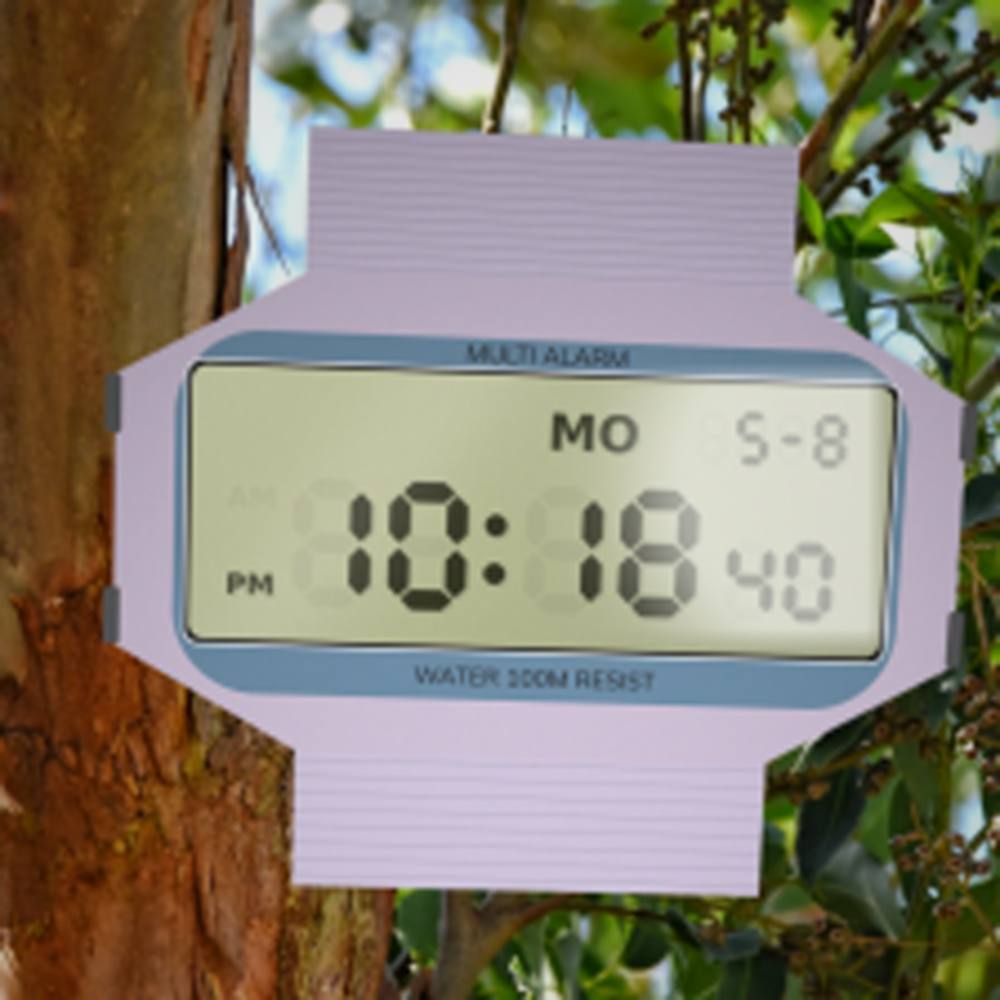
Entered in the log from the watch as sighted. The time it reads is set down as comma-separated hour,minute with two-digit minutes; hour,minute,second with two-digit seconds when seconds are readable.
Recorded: 10,18,40
